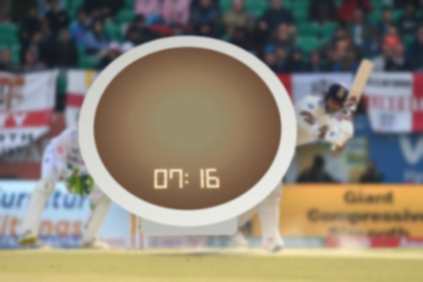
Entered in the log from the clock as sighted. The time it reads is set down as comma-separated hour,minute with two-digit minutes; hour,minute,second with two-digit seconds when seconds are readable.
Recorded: 7,16
